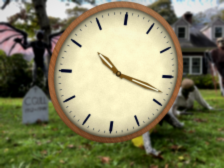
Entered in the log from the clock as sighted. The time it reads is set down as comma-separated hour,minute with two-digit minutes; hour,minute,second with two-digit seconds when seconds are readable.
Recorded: 10,18
